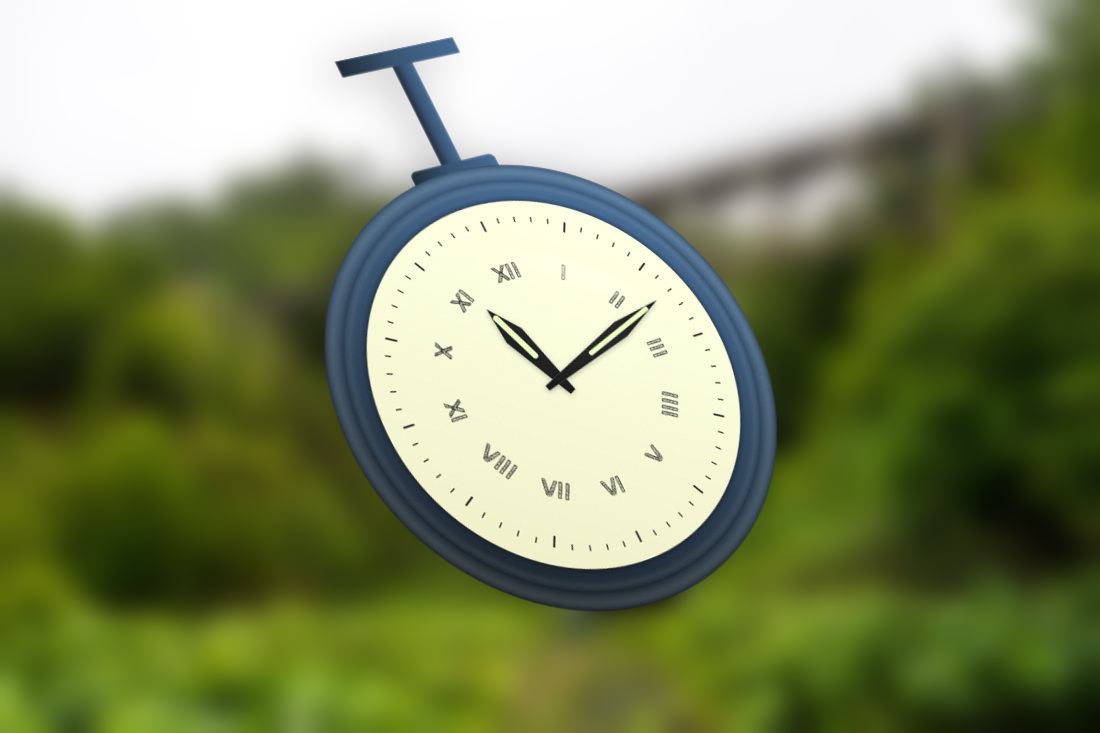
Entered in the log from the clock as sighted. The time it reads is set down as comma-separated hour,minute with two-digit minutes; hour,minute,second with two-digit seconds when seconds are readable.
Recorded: 11,12
